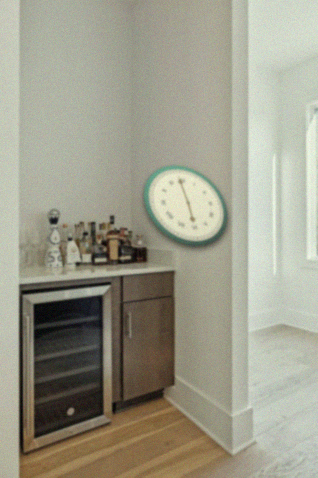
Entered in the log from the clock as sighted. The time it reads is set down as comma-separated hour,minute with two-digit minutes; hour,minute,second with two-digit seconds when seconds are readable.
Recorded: 5,59
